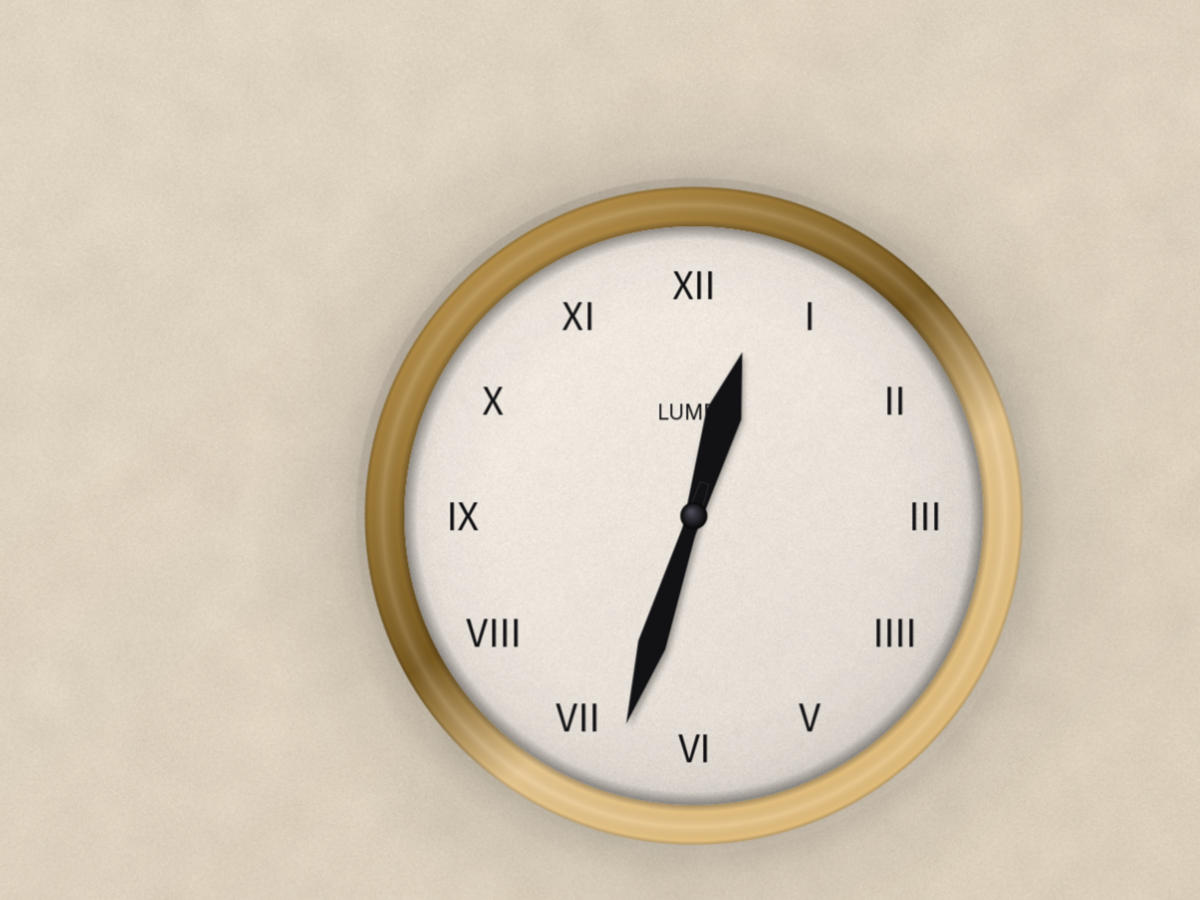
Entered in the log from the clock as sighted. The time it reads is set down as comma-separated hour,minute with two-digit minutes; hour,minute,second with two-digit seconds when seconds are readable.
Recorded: 12,33
